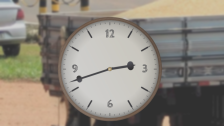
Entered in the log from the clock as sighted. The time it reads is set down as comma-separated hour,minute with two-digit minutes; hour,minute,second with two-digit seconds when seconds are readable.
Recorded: 2,42
